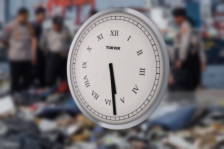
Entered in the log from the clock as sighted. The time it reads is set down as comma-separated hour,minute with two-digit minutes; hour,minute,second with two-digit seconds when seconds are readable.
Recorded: 5,28
